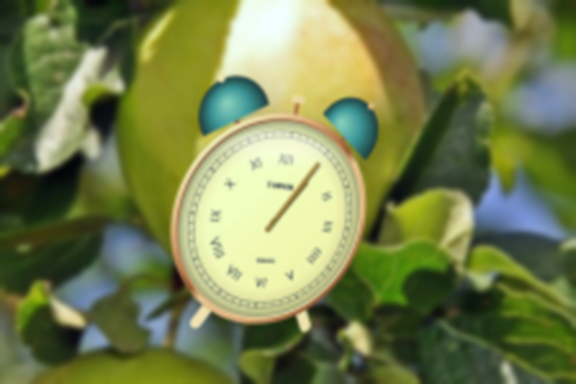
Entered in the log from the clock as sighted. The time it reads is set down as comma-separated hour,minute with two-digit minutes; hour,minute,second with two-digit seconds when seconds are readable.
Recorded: 1,05
